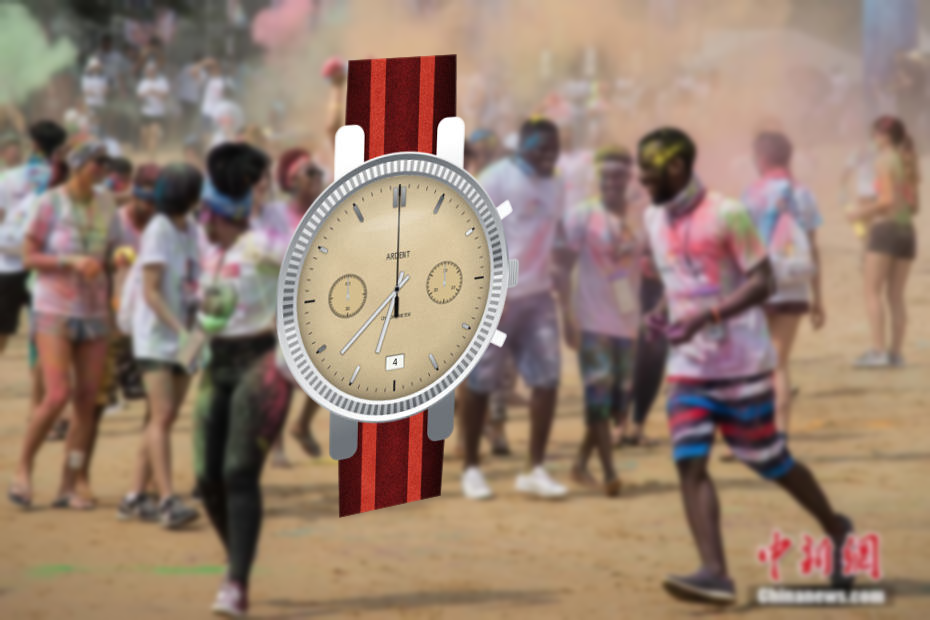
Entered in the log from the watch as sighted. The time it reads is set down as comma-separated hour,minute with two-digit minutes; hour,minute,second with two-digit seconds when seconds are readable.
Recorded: 6,38
